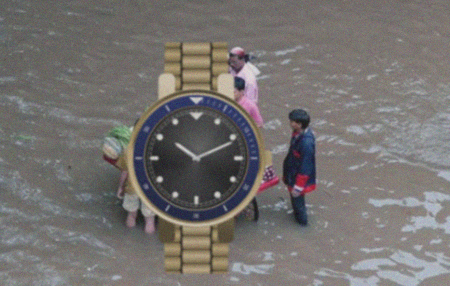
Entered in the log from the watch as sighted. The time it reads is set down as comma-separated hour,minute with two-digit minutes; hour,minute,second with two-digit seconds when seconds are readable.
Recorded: 10,11
